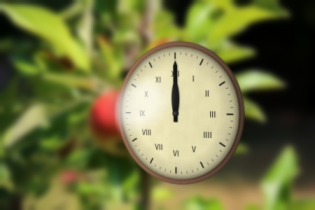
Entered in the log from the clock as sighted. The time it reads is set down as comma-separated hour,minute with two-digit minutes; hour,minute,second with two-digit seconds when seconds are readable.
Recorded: 12,00
